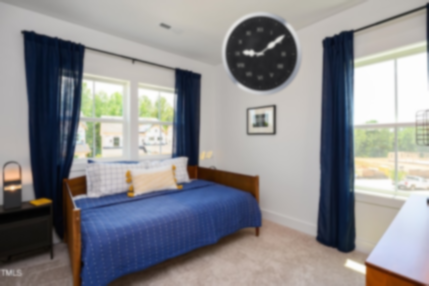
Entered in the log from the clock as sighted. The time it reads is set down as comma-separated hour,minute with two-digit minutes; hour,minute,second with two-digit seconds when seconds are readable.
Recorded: 9,09
